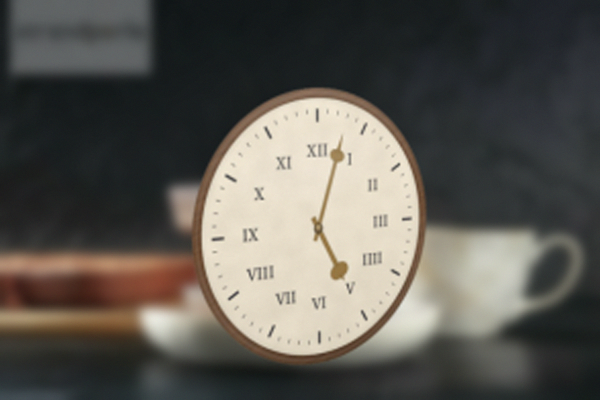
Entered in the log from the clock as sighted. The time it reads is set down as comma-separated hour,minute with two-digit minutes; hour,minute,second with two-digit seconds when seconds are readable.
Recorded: 5,03
